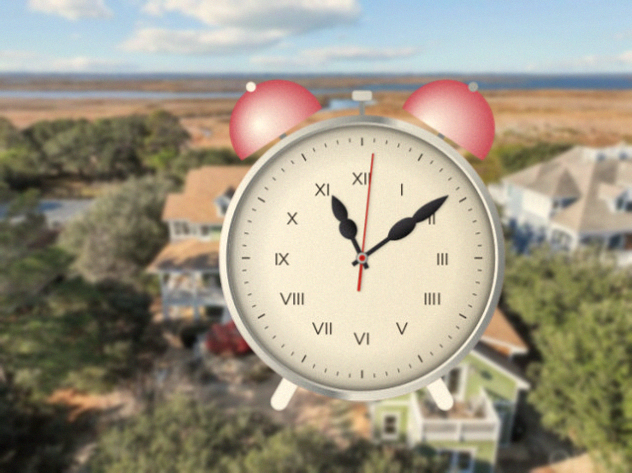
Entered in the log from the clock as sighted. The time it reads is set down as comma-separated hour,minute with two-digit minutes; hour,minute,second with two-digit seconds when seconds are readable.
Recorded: 11,09,01
